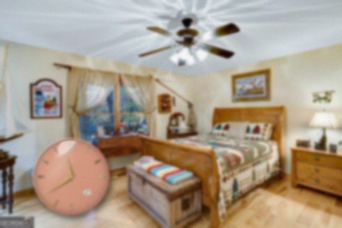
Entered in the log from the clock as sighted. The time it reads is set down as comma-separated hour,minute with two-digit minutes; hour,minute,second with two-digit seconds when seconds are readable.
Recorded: 11,39
